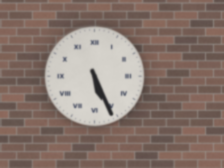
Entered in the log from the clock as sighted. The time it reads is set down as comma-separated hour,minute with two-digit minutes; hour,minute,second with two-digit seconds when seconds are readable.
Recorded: 5,26
